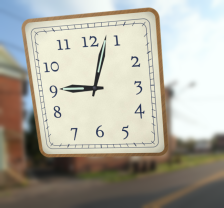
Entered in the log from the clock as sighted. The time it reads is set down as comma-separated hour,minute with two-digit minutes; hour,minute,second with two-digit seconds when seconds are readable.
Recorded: 9,03
